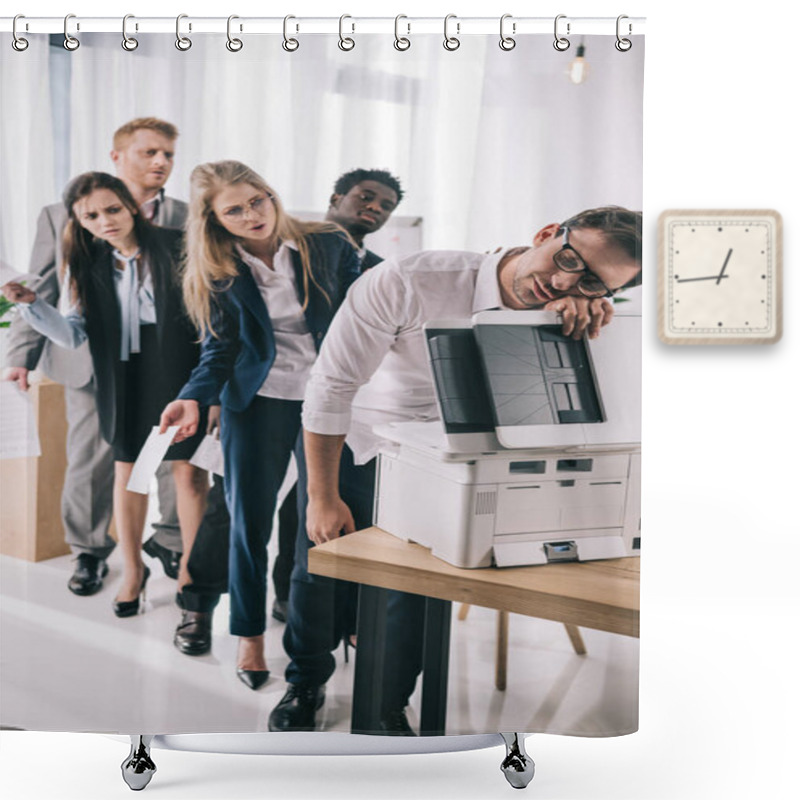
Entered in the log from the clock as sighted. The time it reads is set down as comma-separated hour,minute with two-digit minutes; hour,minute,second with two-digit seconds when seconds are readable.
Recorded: 12,44
